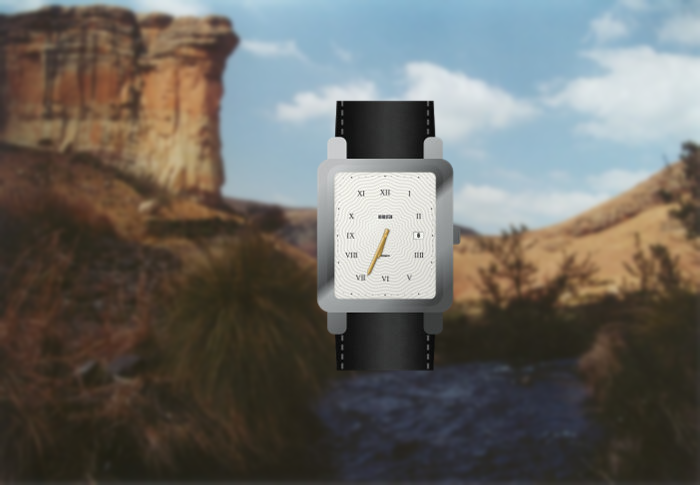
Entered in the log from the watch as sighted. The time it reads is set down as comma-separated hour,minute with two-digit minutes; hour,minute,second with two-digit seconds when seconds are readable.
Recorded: 6,34
